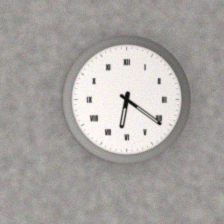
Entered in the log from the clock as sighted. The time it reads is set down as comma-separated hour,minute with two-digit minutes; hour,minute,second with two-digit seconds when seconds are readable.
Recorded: 6,21
